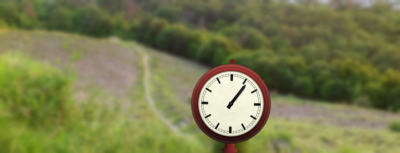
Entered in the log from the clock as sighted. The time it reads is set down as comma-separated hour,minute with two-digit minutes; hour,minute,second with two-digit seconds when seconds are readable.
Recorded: 1,06
